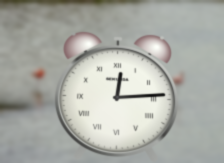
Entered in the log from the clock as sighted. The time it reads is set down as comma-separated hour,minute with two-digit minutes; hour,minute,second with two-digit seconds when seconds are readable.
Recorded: 12,14
